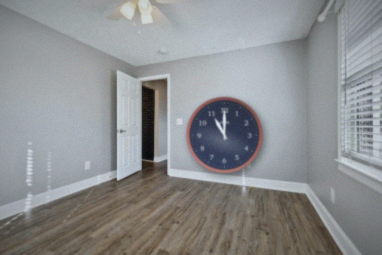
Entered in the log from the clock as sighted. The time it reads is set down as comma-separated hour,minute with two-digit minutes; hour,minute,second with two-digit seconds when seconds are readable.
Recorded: 11,00
